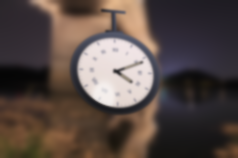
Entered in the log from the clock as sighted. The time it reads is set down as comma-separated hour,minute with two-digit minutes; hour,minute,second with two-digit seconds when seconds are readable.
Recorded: 4,11
